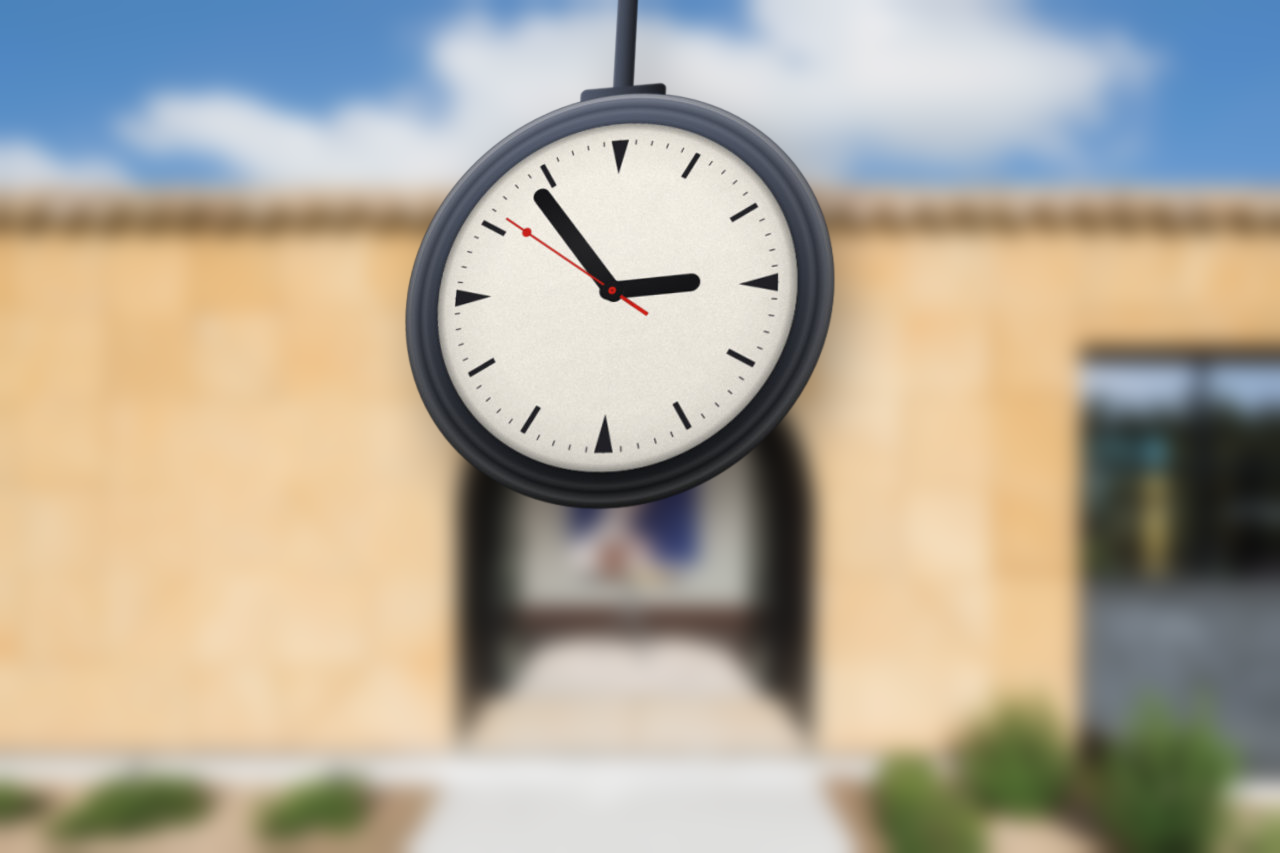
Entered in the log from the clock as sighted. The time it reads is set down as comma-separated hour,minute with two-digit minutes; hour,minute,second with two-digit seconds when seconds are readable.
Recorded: 2,53,51
